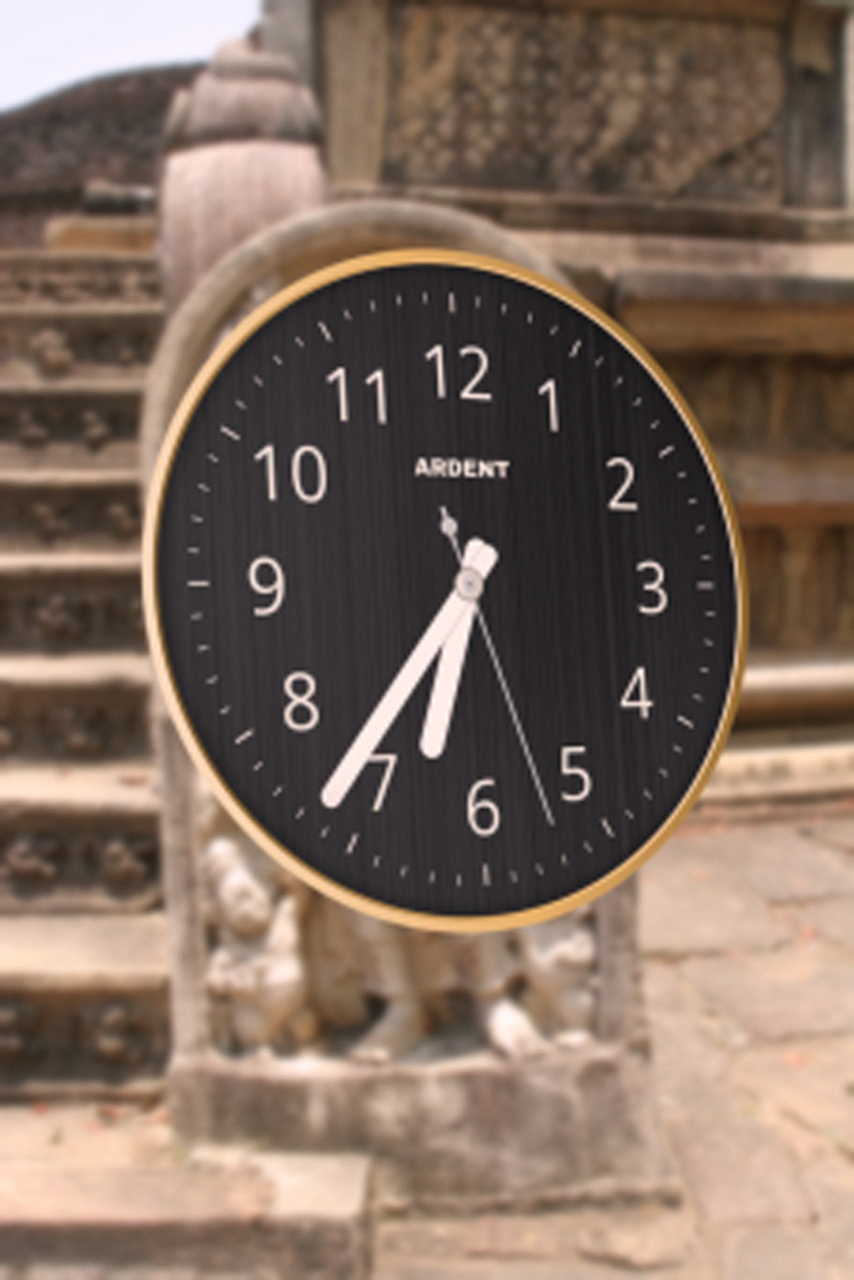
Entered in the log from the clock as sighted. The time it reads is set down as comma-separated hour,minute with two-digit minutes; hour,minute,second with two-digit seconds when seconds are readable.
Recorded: 6,36,27
